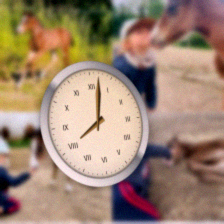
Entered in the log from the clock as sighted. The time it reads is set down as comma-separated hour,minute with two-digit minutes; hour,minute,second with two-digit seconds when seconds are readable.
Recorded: 8,02
